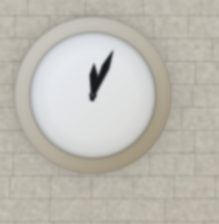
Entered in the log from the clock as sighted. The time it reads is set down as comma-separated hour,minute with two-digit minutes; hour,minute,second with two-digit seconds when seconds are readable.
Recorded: 12,04
